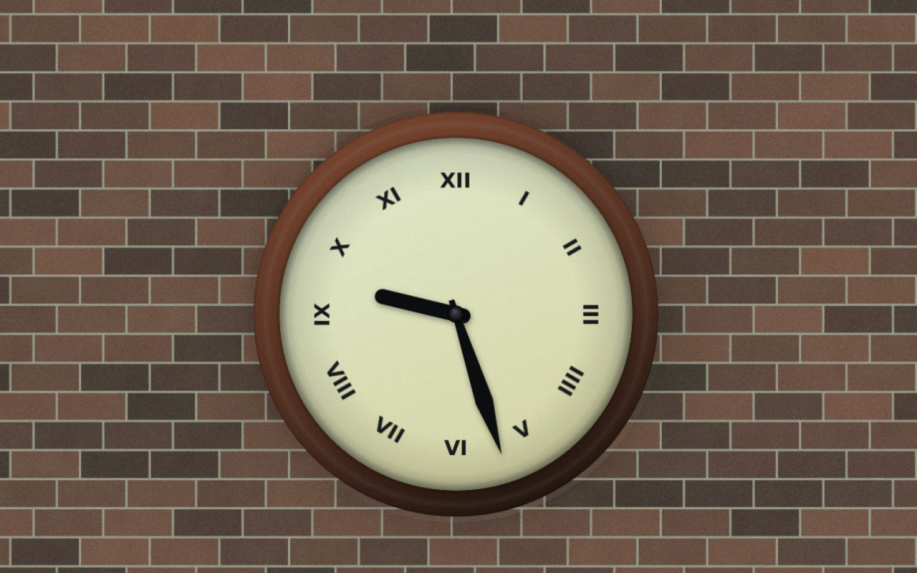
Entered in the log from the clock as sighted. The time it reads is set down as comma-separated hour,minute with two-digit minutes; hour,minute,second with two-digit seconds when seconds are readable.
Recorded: 9,27
